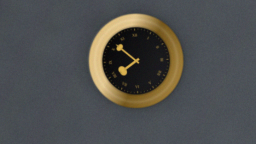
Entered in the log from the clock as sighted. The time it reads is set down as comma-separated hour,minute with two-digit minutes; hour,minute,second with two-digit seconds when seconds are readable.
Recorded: 7,52
